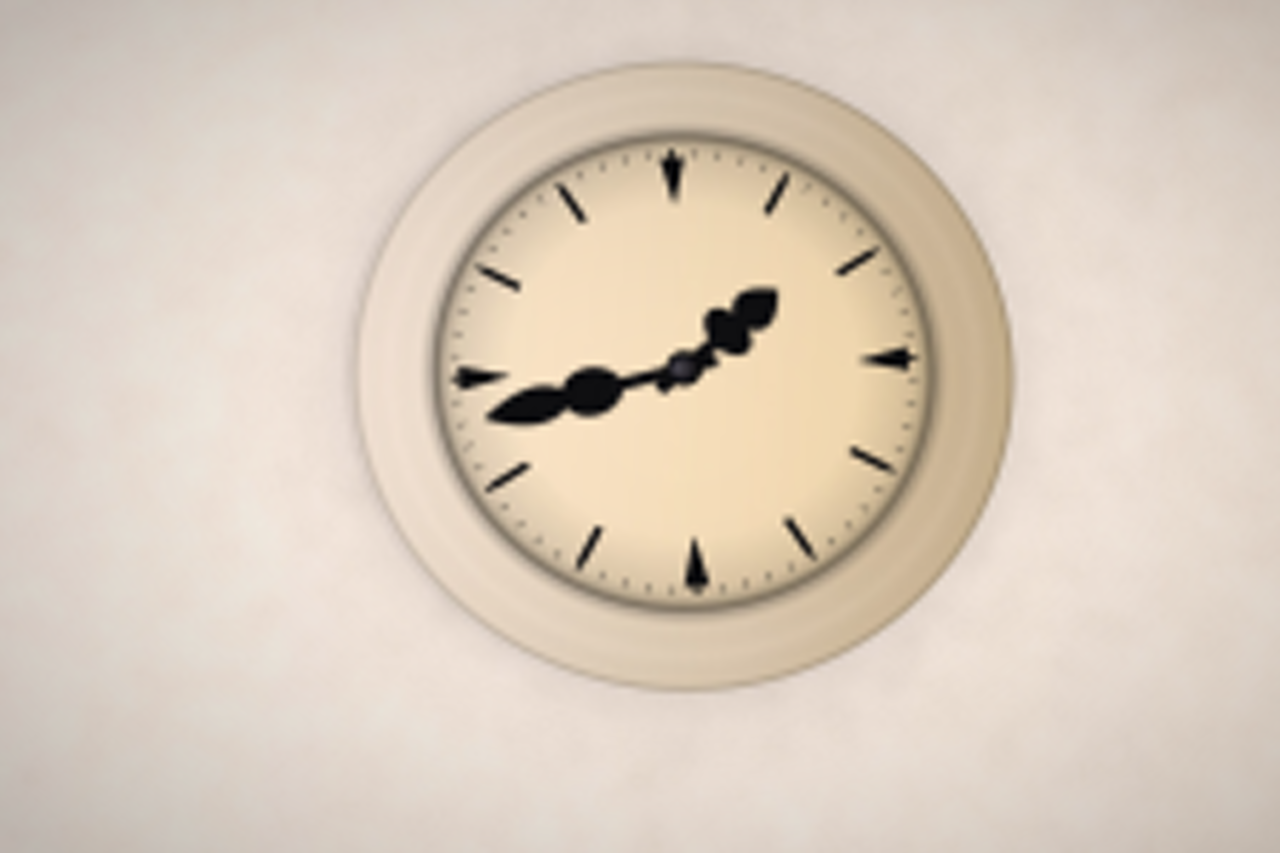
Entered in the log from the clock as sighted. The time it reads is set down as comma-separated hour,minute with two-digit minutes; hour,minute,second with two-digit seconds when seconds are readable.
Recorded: 1,43
